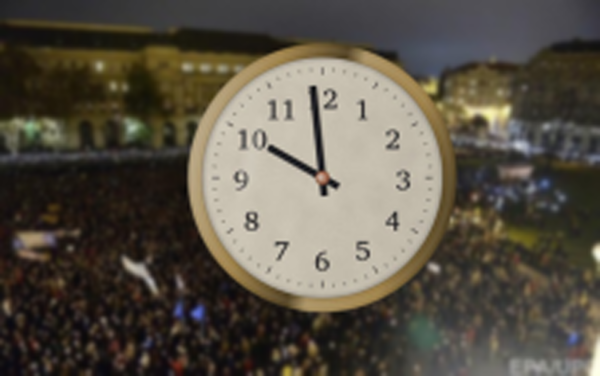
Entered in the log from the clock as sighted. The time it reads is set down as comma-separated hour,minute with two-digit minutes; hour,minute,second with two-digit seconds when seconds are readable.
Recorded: 9,59
